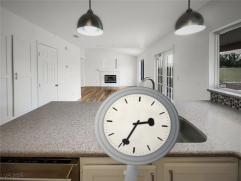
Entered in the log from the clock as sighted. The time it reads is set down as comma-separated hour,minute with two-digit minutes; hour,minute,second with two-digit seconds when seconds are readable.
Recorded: 2,34
